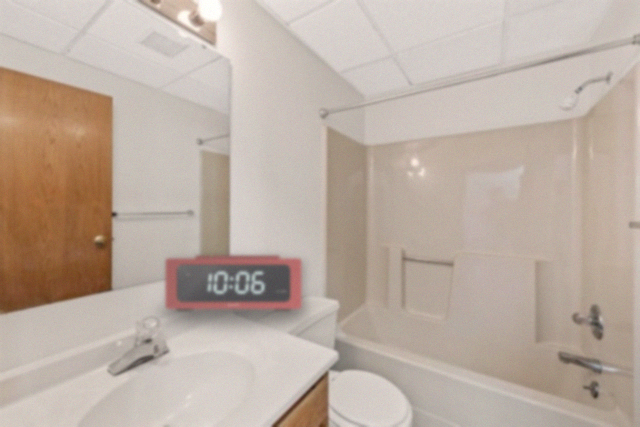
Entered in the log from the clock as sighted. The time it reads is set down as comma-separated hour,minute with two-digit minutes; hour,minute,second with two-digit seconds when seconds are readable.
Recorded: 10,06
